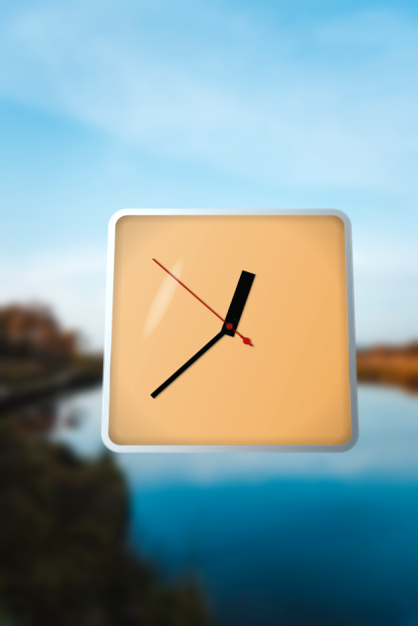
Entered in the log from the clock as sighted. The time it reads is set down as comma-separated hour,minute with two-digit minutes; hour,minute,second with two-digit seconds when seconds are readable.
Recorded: 12,37,52
